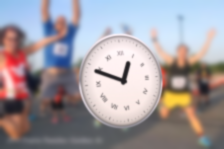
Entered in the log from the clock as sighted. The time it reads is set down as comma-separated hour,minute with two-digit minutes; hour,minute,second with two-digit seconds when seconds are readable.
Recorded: 12,49
